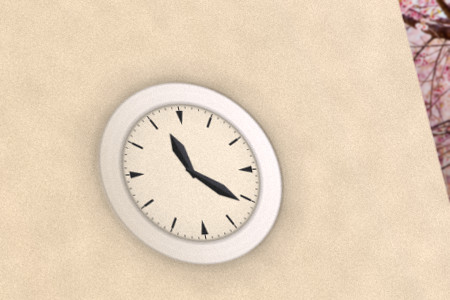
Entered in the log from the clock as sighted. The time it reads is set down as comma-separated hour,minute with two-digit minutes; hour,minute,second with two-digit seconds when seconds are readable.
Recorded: 11,21
